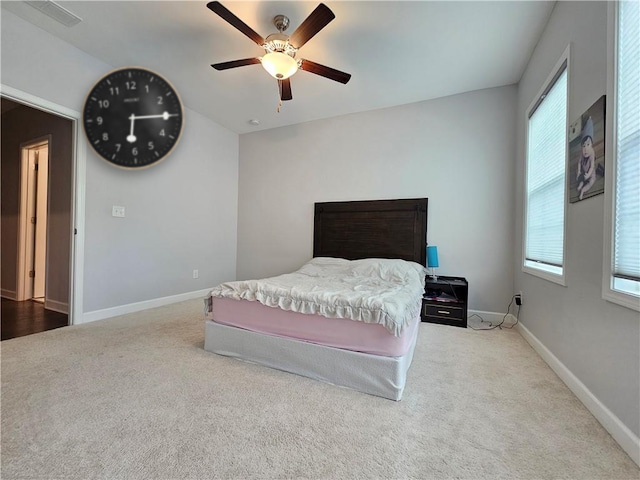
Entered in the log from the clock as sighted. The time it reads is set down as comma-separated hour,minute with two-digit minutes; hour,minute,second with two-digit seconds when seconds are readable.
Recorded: 6,15
